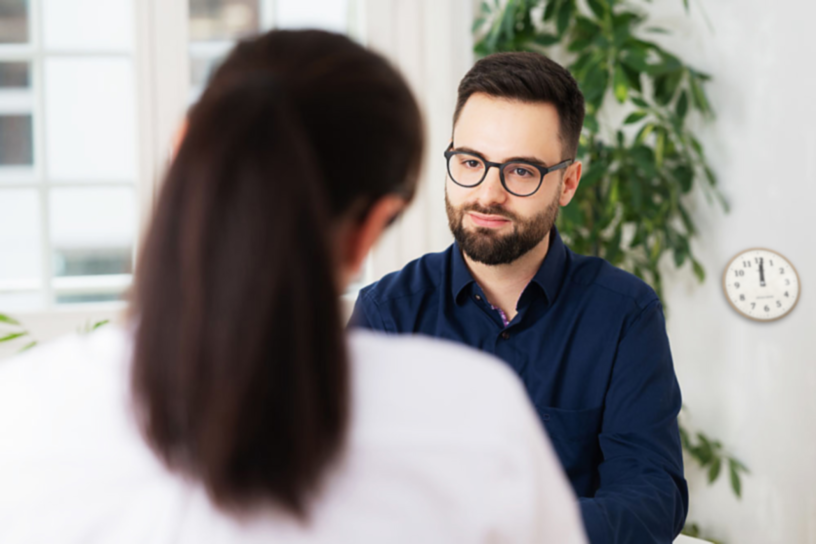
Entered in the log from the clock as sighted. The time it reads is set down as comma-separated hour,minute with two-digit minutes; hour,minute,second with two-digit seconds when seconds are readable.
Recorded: 12,01
